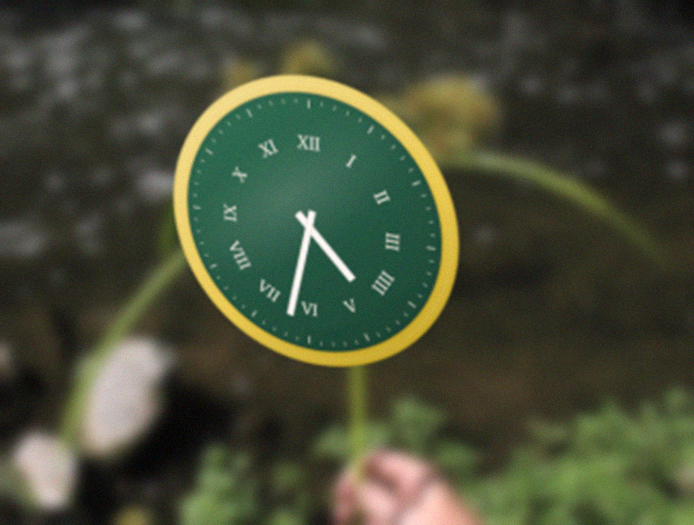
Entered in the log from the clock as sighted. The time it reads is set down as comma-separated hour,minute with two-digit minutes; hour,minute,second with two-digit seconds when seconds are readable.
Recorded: 4,32
